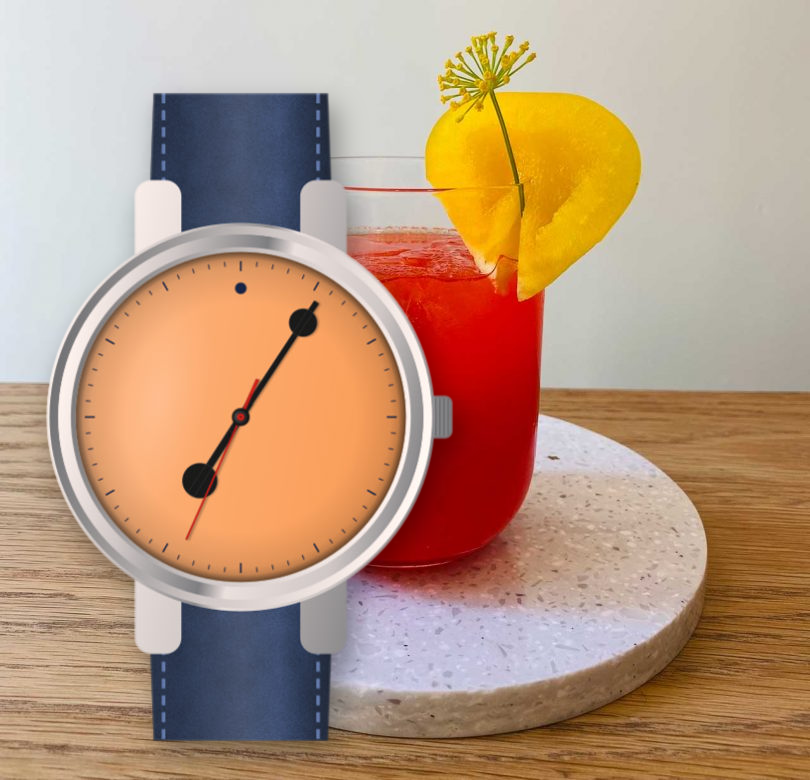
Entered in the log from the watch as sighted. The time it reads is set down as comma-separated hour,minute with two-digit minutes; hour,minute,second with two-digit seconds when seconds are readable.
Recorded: 7,05,34
